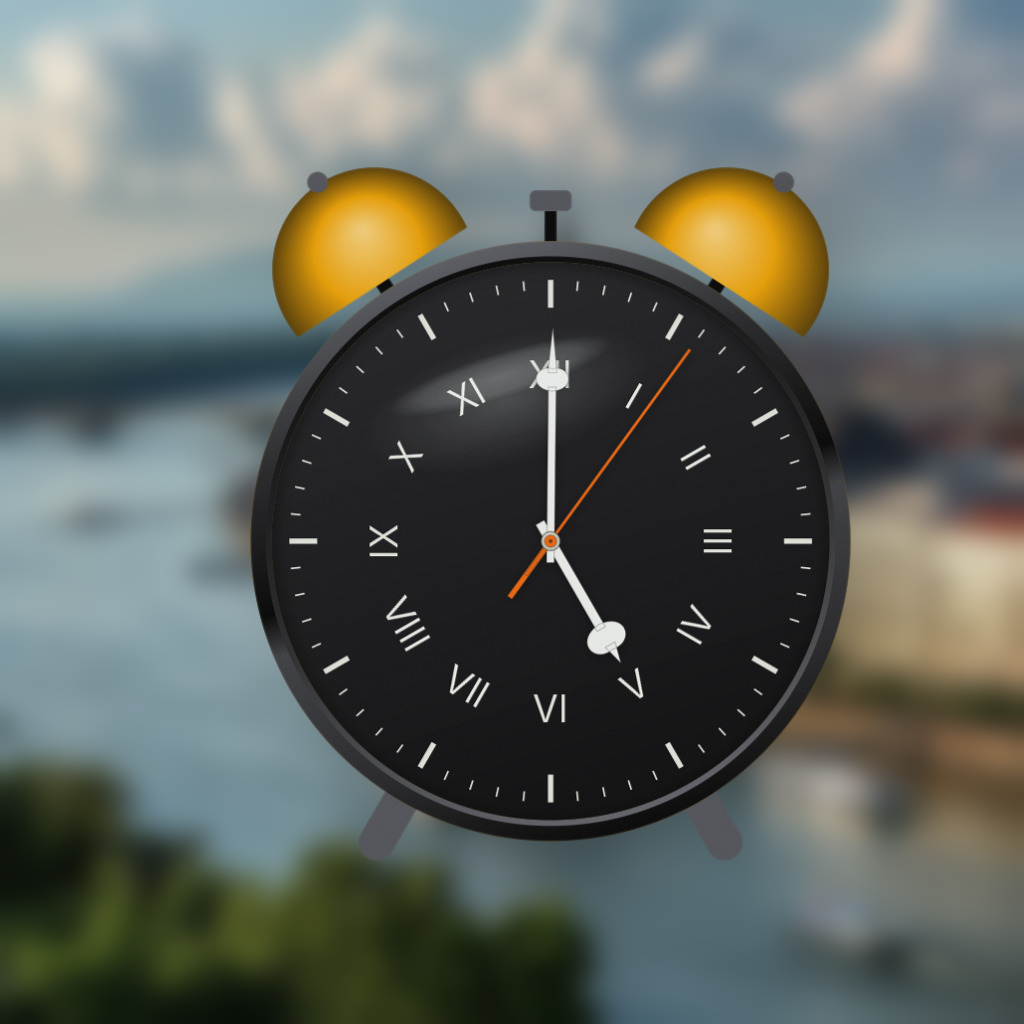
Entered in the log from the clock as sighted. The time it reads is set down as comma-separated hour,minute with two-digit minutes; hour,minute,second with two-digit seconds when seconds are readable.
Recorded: 5,00,06
